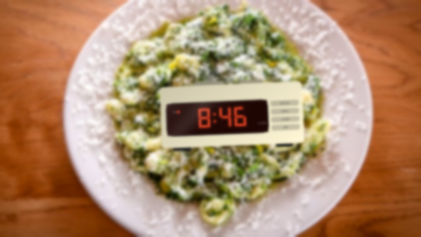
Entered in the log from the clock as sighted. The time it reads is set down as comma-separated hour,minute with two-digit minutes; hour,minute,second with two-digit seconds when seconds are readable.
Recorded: 8,46
